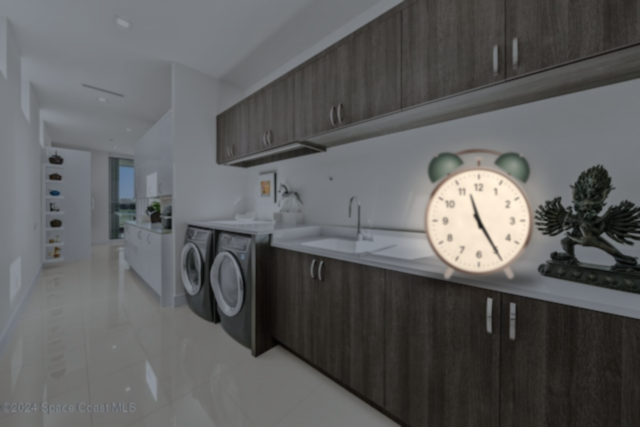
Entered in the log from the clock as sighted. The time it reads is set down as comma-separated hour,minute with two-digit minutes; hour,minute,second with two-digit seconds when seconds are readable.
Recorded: 11,25
